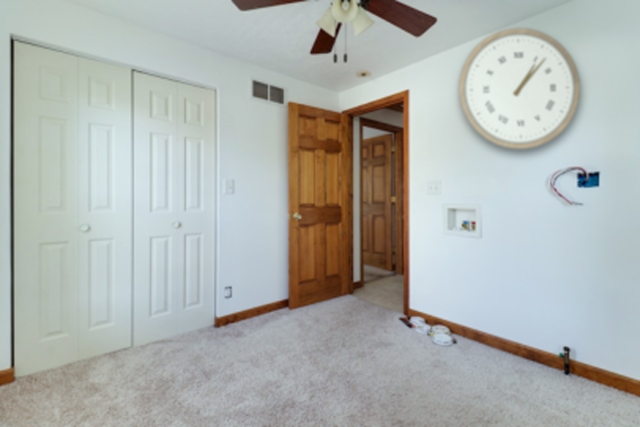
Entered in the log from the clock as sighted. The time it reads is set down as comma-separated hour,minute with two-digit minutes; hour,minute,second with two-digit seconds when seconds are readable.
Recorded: 1,07
